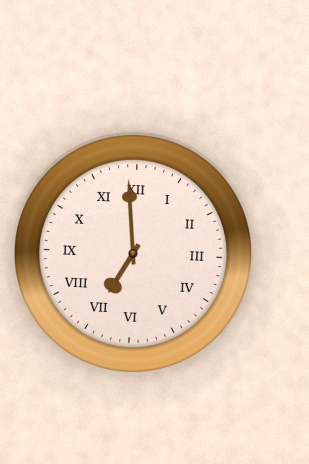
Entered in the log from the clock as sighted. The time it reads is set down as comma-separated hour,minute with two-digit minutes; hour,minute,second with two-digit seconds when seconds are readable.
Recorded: 6,59
